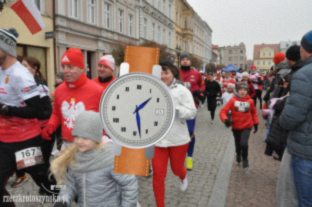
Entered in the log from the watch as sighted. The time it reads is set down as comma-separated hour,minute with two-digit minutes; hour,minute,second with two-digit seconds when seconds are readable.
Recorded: 1,28
